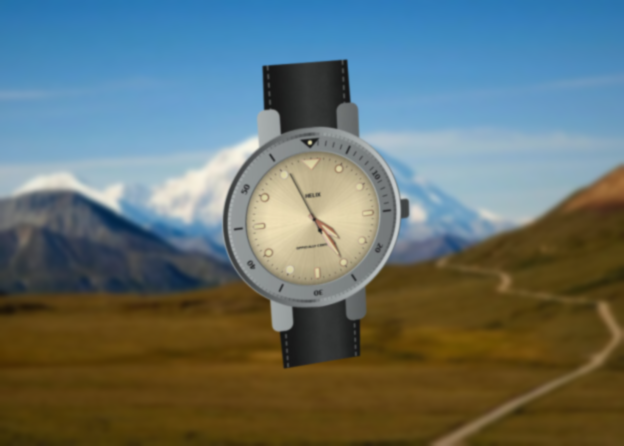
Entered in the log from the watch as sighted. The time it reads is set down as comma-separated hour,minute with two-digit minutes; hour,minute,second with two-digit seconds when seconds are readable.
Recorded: 4,24,56
